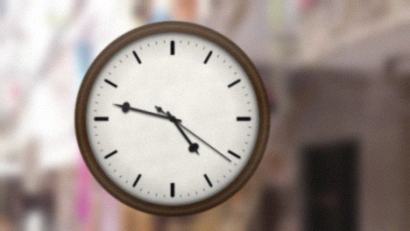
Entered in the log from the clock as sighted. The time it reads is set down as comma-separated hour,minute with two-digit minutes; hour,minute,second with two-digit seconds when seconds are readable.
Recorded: 4,47,21
